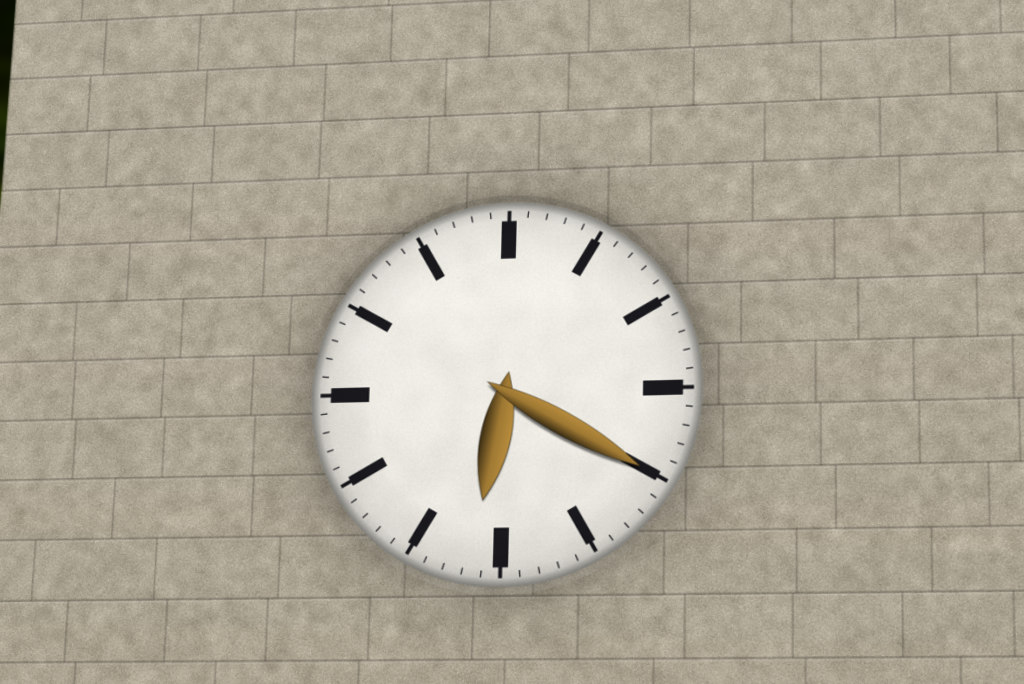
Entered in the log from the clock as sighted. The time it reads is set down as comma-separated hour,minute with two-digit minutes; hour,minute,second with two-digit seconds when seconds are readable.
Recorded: 6,20
